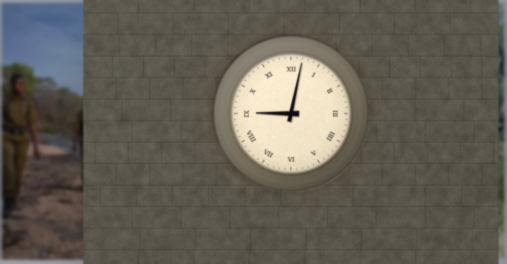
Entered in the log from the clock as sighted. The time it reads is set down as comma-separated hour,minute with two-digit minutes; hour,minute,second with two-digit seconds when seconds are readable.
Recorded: 9,02
